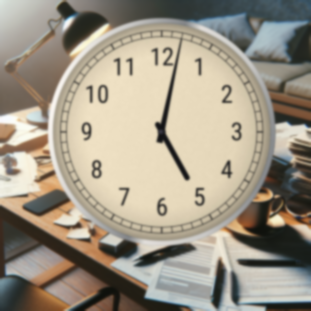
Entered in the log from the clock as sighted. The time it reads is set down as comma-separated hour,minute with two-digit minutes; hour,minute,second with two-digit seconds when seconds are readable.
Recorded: 5,02
